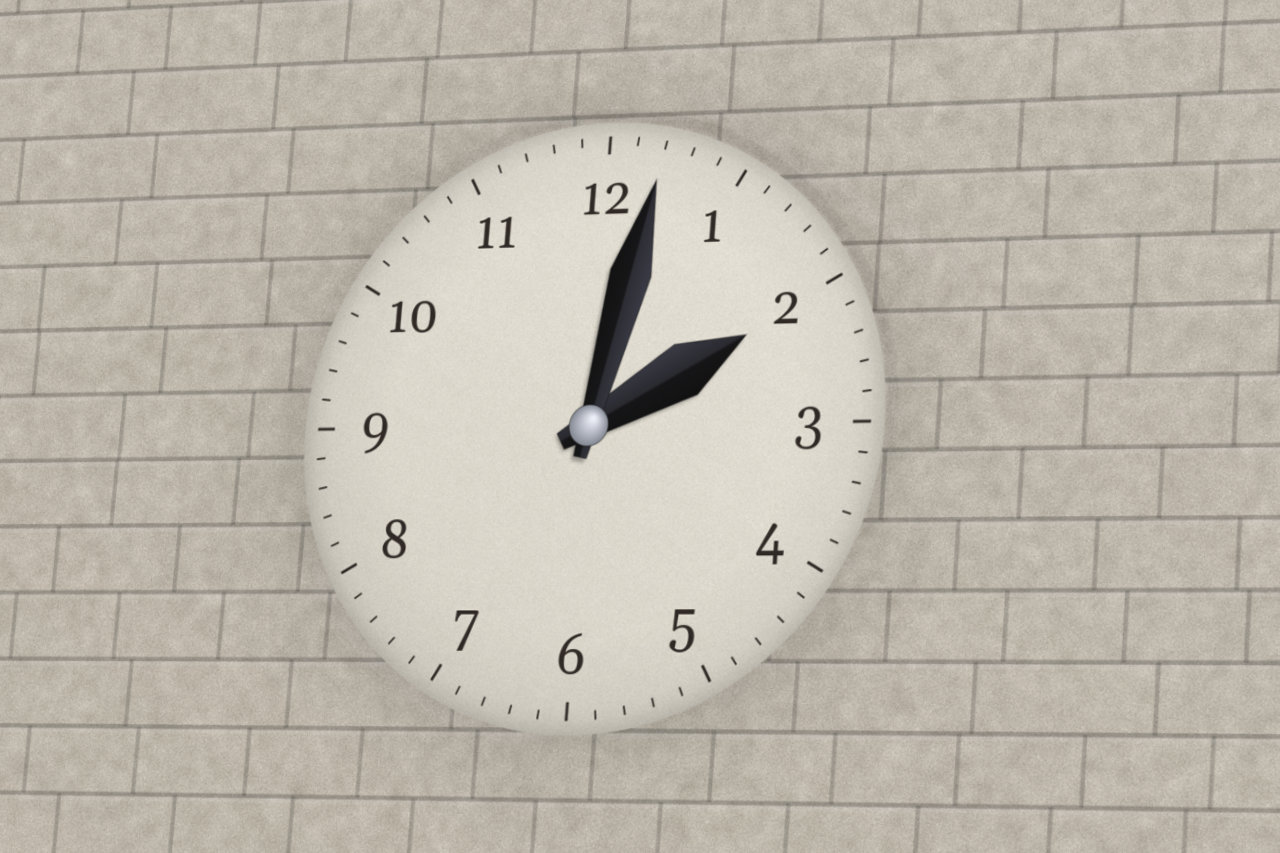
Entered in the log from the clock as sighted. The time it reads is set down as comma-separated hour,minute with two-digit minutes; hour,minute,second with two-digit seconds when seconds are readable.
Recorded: 2,02
